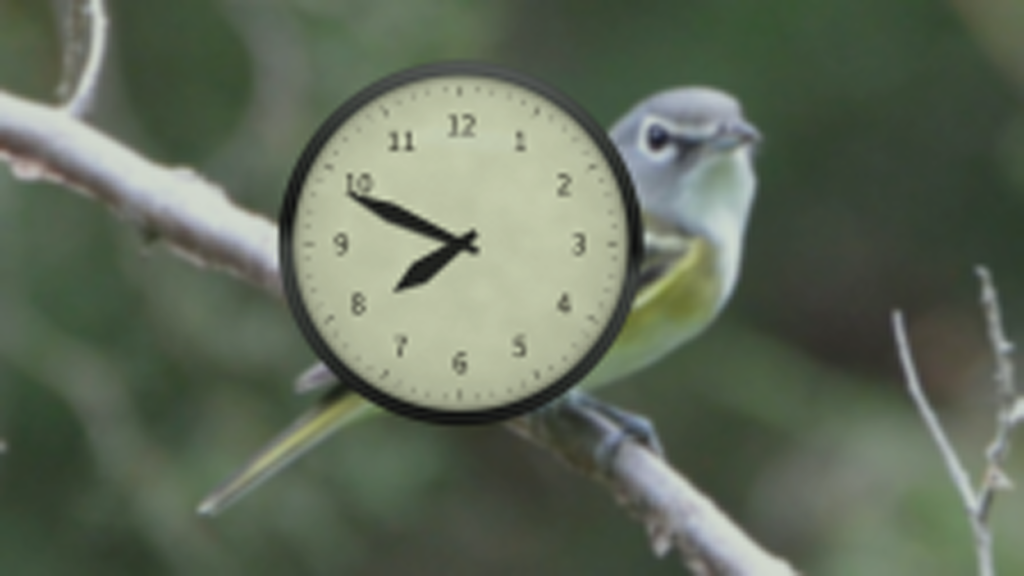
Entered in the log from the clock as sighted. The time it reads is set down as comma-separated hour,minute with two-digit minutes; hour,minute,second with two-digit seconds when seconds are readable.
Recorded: 7,49
